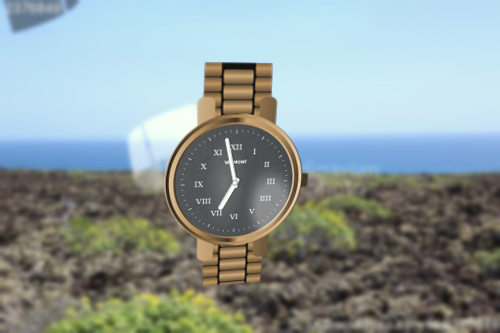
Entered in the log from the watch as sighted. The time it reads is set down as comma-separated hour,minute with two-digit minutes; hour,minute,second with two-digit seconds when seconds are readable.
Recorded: 6,58
